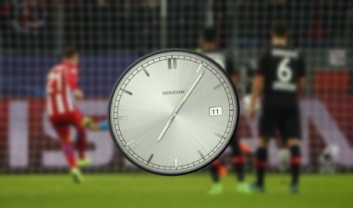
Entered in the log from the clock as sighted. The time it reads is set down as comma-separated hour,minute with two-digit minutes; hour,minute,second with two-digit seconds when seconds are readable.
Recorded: 7,06
